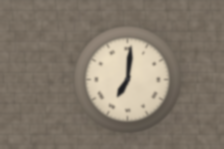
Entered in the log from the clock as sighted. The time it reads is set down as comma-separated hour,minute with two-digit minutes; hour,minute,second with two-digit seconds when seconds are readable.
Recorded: 7,01
